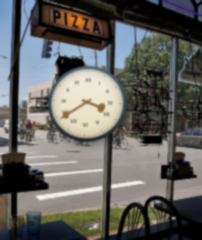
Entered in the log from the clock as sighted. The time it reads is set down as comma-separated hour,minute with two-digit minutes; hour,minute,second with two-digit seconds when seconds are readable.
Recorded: 3,39
